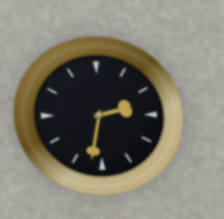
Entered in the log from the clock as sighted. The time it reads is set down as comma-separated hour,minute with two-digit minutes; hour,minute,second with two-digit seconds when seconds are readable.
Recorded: 2,32
